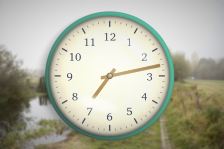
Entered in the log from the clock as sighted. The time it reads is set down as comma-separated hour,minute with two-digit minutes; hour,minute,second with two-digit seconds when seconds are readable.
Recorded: 7,13
